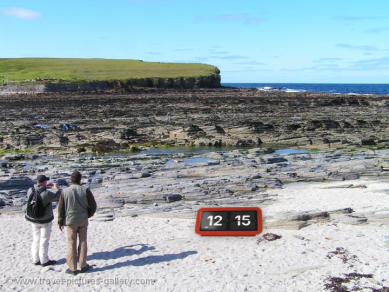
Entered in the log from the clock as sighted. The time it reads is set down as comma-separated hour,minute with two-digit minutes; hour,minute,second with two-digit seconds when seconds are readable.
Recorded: 12,15
